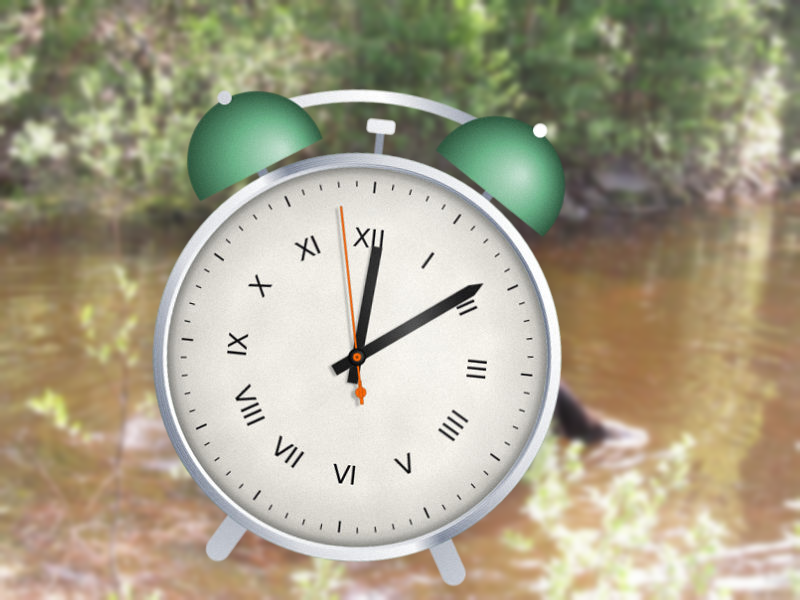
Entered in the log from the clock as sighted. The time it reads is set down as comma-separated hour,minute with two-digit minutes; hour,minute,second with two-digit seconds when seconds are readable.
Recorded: 12,08,58
